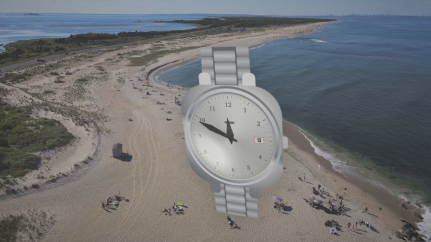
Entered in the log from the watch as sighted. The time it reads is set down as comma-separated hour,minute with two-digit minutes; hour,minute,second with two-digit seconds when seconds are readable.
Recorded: 11,49
